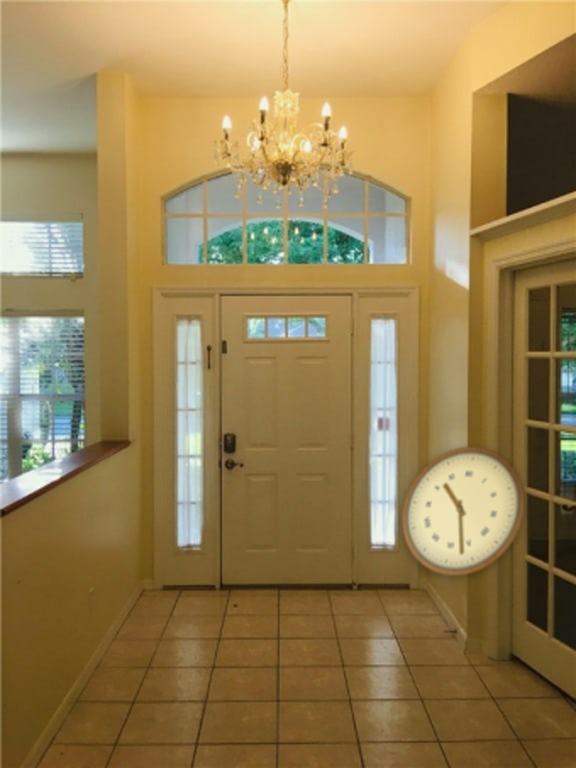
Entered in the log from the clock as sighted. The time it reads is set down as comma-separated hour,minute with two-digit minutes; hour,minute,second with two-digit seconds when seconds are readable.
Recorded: 10,27
